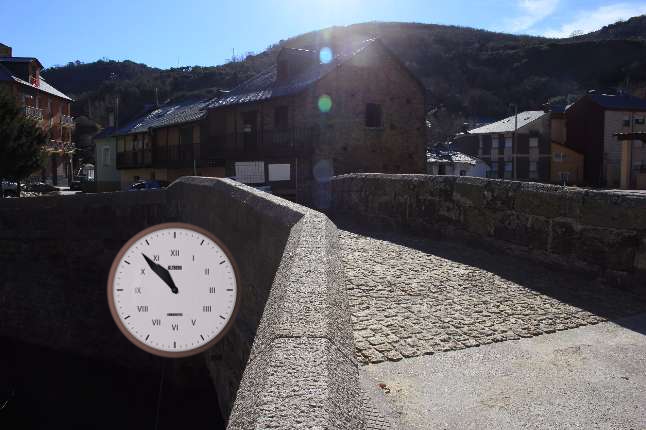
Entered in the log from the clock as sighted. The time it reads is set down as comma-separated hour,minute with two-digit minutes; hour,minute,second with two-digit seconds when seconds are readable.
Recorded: 10,53
